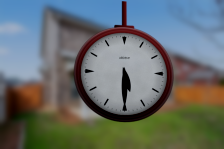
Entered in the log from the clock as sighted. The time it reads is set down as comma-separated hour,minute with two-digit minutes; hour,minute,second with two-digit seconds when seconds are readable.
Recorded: 5,30
